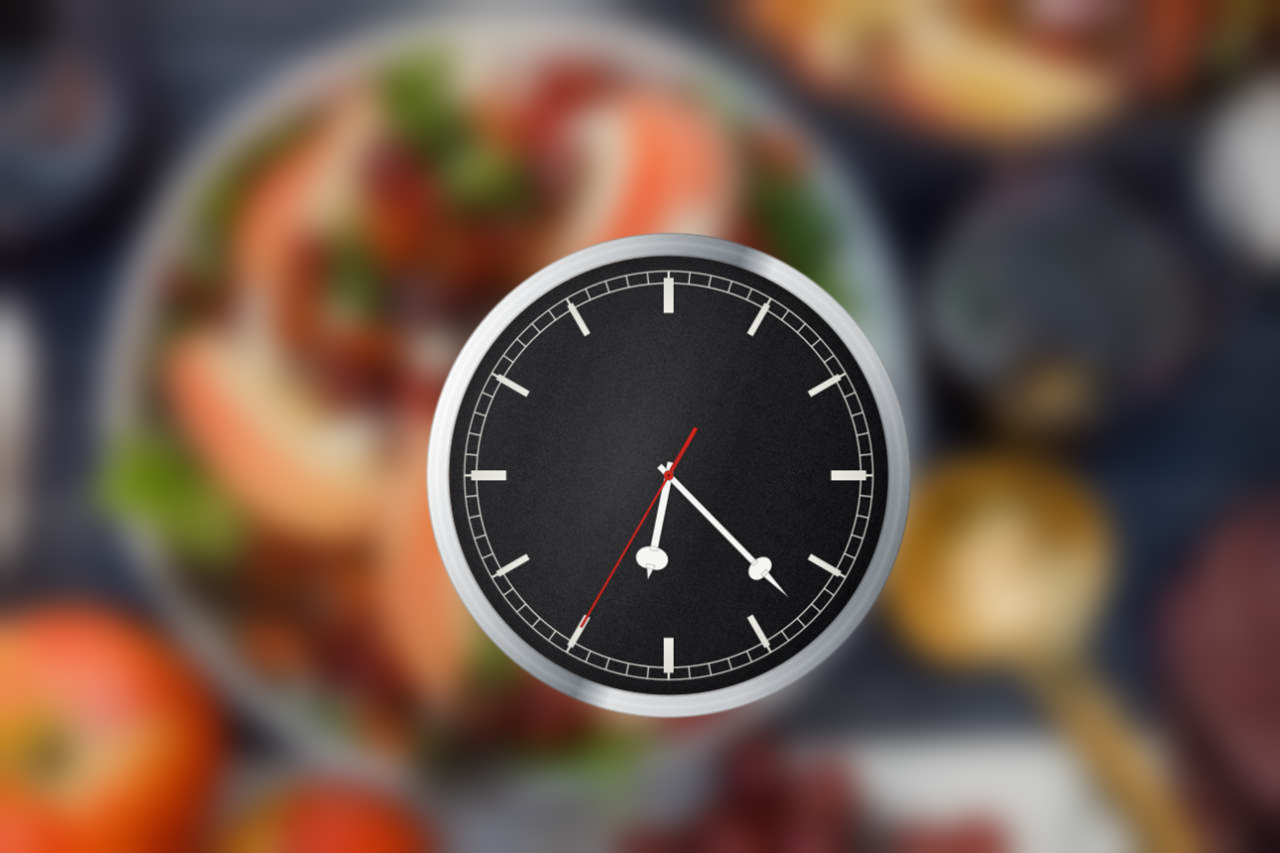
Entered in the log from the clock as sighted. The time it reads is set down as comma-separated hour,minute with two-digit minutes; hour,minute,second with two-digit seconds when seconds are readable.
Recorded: 6,22,35
